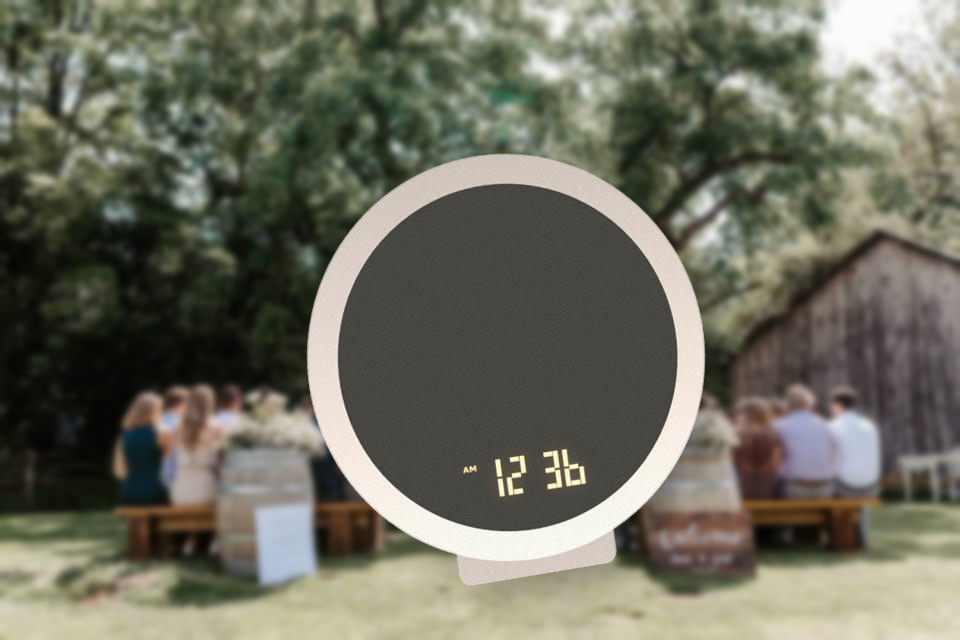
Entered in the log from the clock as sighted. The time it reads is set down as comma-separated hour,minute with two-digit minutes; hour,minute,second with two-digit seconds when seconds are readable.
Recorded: 12,36
